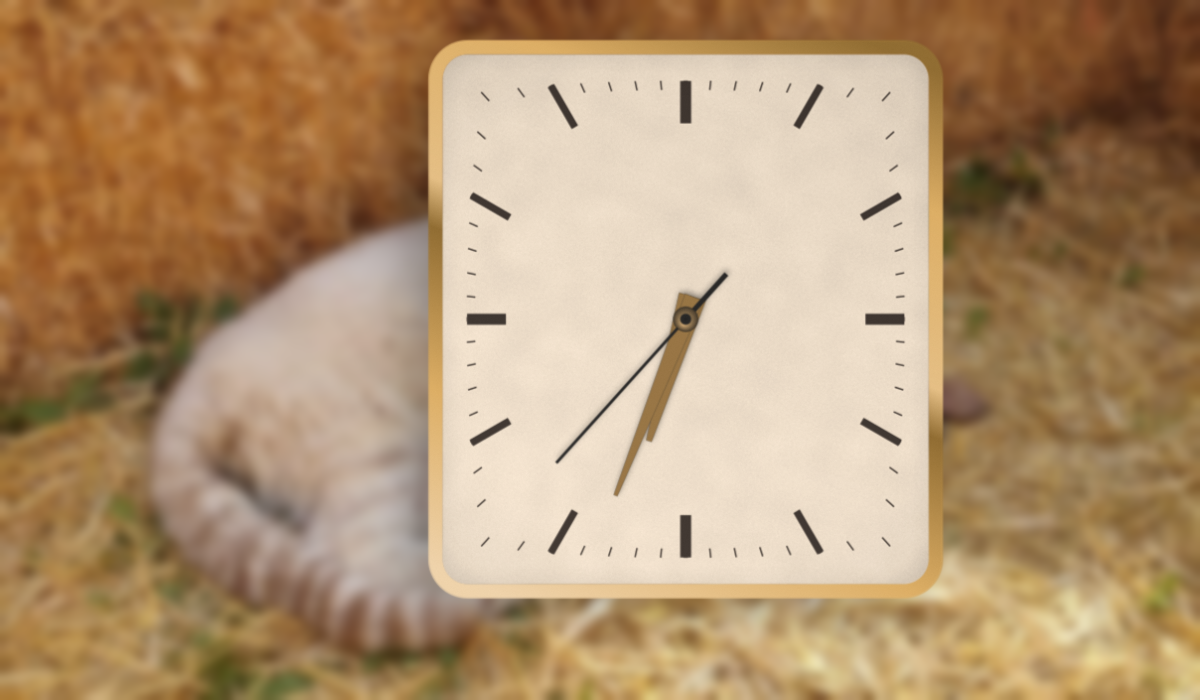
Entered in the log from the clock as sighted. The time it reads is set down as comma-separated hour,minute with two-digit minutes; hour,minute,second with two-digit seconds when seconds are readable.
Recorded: 6,33,37
